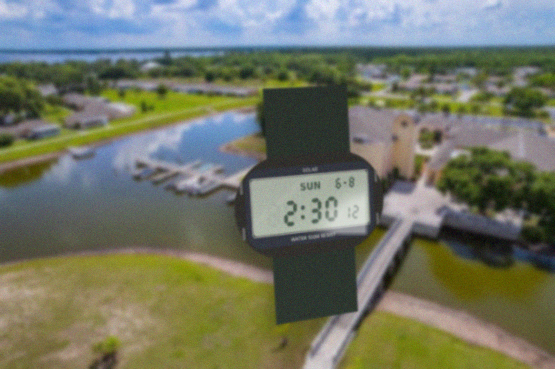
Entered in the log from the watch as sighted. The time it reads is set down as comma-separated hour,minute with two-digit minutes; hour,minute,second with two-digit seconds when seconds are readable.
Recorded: 2,30,12
